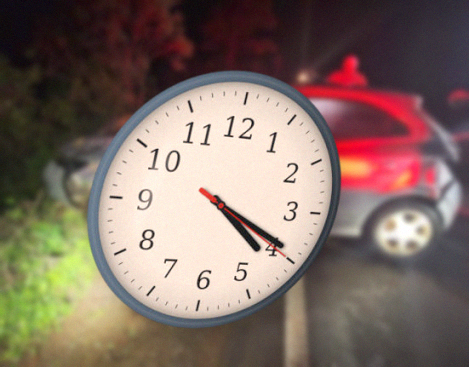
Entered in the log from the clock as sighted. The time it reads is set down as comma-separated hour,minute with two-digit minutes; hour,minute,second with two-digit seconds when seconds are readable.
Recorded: 4,19,20
